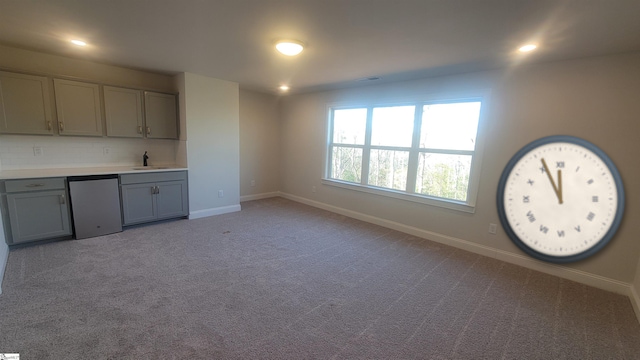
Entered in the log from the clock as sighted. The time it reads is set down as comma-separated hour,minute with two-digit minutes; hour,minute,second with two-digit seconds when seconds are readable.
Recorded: 11,56
